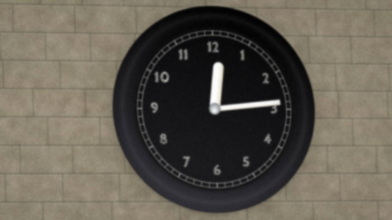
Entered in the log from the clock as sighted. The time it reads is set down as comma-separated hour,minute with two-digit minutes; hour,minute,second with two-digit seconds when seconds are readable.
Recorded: 12,14
